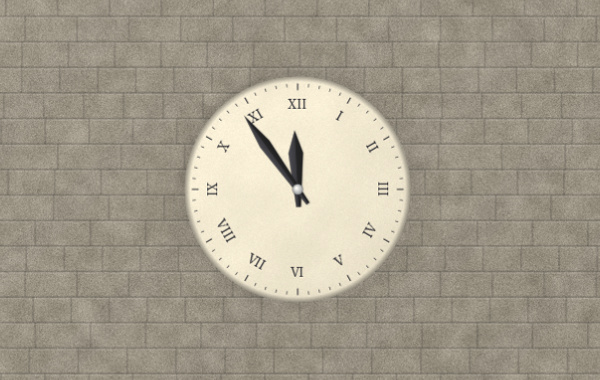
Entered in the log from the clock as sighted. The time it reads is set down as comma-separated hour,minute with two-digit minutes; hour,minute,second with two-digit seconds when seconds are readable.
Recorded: 11,54
